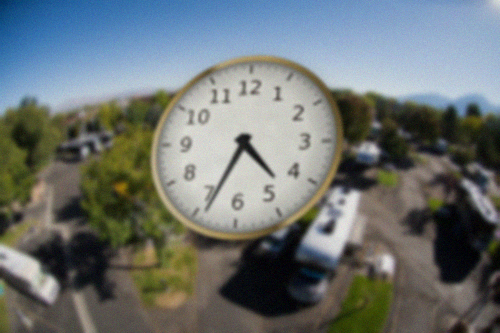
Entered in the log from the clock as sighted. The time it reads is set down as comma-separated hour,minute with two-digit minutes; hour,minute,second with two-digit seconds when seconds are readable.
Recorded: 4,34
